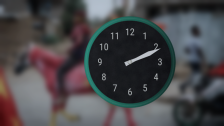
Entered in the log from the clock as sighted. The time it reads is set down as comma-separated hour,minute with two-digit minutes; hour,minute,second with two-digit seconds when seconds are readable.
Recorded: 2,11
